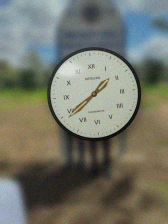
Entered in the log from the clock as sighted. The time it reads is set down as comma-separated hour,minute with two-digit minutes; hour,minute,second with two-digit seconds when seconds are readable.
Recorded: 1,39
